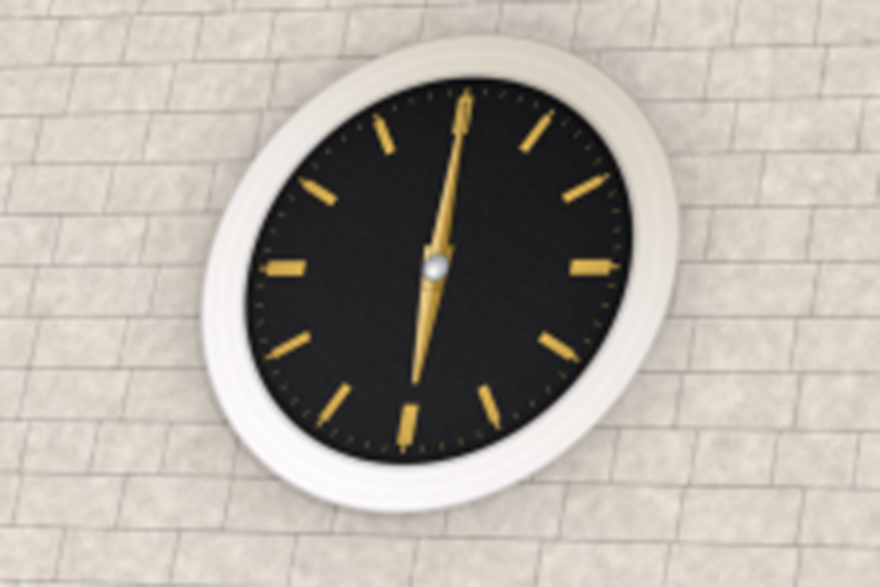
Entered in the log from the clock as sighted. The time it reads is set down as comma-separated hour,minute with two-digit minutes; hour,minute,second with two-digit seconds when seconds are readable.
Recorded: 6,00
